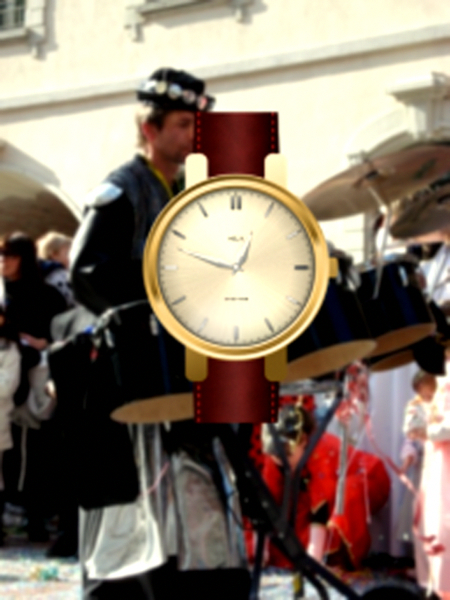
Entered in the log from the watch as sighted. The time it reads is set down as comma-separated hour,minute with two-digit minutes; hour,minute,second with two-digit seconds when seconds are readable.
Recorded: 12,48
